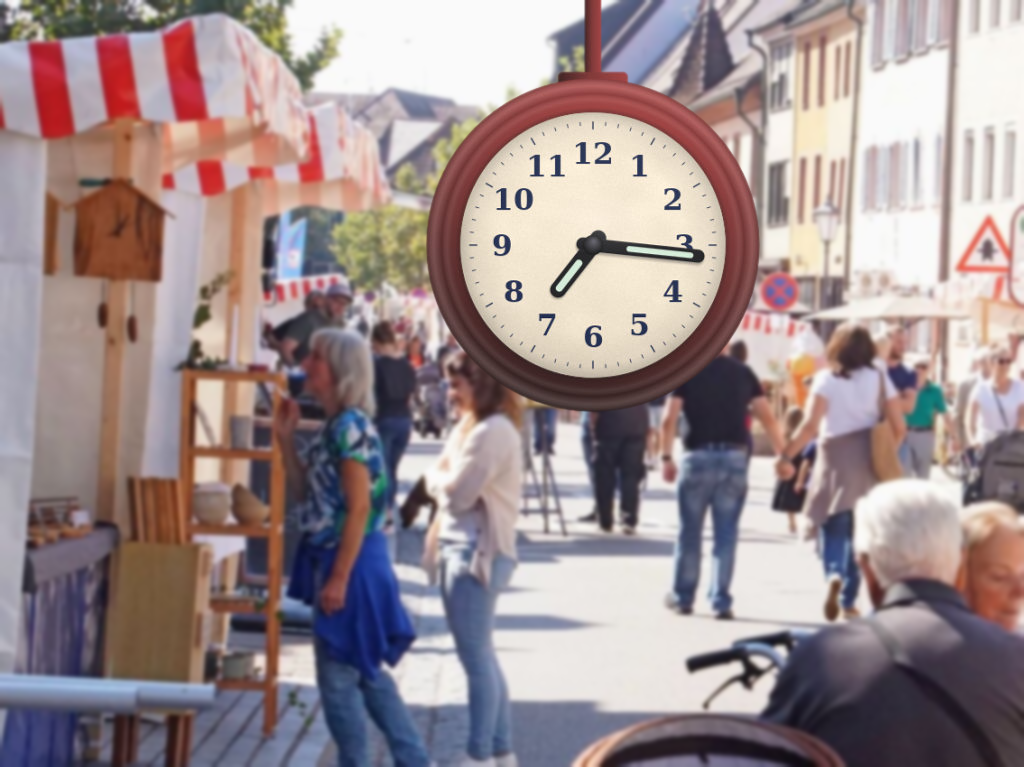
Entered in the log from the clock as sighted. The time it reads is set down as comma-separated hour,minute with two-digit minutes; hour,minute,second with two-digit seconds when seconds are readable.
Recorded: 7,16
